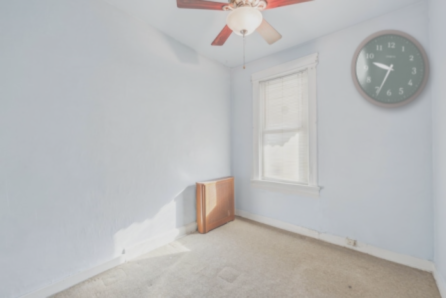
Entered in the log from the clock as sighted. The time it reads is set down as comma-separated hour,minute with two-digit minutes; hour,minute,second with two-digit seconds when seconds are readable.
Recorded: 9,34
